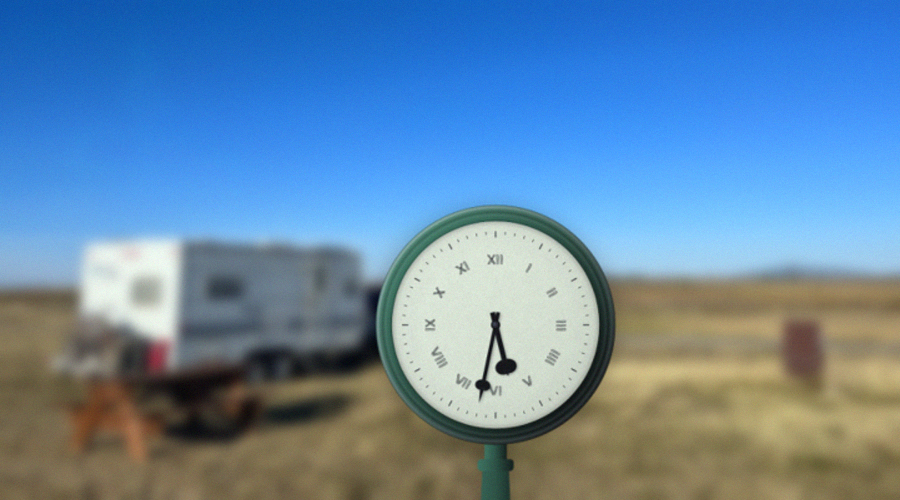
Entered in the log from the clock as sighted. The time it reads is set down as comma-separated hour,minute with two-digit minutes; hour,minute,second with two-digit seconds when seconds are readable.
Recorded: 5,32
